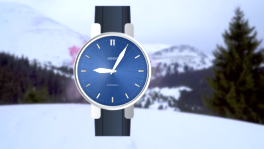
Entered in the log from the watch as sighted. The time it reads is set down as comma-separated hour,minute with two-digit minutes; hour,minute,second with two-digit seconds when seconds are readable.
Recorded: 9,05
